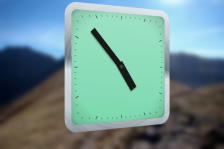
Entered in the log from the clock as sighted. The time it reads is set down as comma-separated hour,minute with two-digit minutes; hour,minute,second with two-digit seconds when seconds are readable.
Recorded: 4,53
